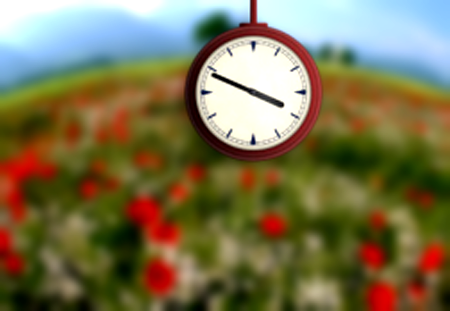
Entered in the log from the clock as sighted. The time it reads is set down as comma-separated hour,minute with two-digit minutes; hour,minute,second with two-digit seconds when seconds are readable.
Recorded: 3,49
